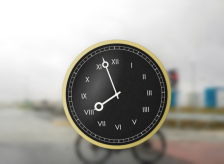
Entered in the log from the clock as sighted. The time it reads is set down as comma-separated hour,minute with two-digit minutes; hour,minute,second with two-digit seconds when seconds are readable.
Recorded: 7,57
